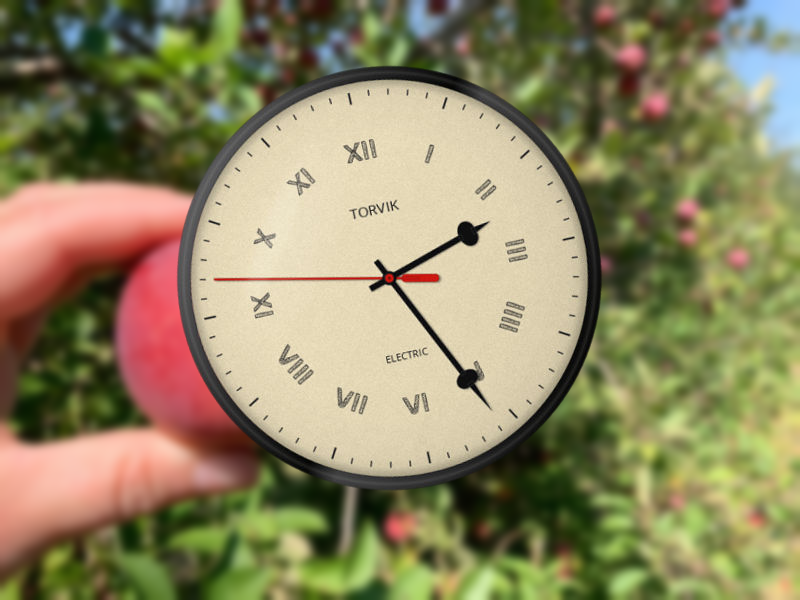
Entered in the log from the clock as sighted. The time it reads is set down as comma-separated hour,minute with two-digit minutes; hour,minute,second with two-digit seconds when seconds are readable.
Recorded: 2,25,47
